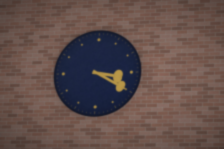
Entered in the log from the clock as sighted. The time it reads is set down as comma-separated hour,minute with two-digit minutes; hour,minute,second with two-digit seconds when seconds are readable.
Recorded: 3,20
